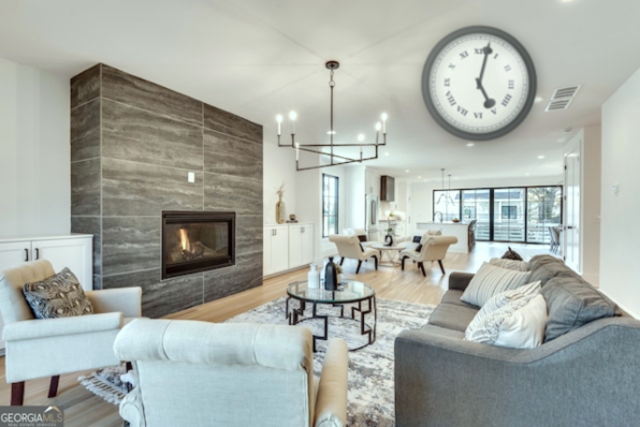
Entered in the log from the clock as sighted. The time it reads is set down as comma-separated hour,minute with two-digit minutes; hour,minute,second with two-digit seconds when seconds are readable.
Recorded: 5,02
